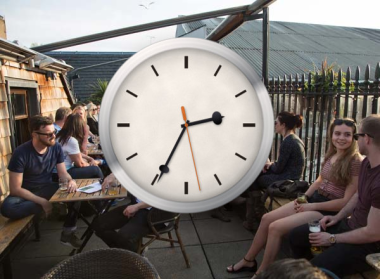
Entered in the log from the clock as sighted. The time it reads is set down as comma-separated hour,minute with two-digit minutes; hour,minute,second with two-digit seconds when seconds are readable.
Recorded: 2,34,28
